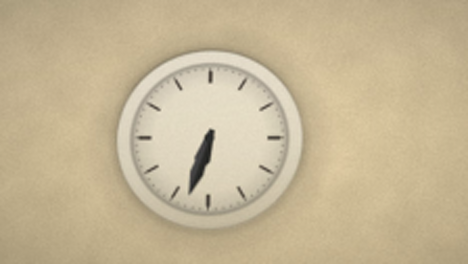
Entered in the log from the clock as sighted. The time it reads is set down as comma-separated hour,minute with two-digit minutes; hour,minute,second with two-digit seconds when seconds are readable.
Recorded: 6,33
